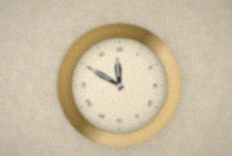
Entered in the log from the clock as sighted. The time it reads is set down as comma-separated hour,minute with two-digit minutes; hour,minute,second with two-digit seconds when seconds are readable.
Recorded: 11,50
